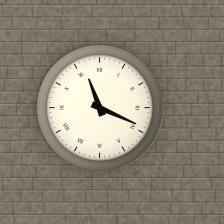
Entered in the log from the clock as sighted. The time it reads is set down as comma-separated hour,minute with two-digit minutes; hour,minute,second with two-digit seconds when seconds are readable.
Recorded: 11,19
